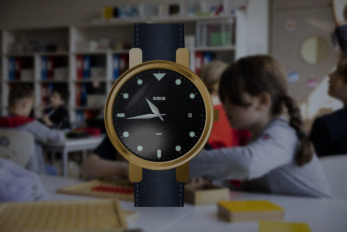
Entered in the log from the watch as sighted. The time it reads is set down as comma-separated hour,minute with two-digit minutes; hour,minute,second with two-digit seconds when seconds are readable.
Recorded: 10,44
